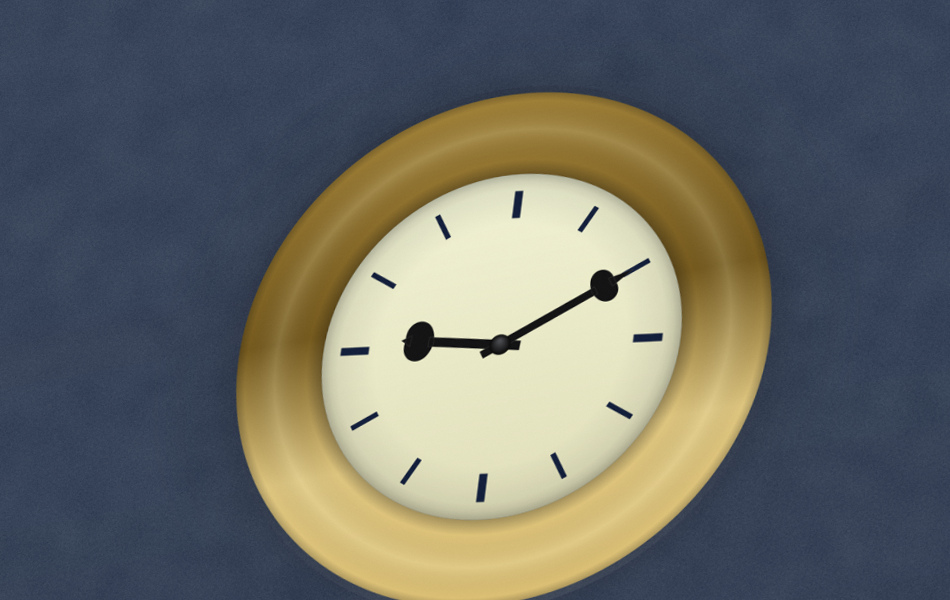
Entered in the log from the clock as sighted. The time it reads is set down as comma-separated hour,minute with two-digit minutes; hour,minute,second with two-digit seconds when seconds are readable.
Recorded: 9,10
